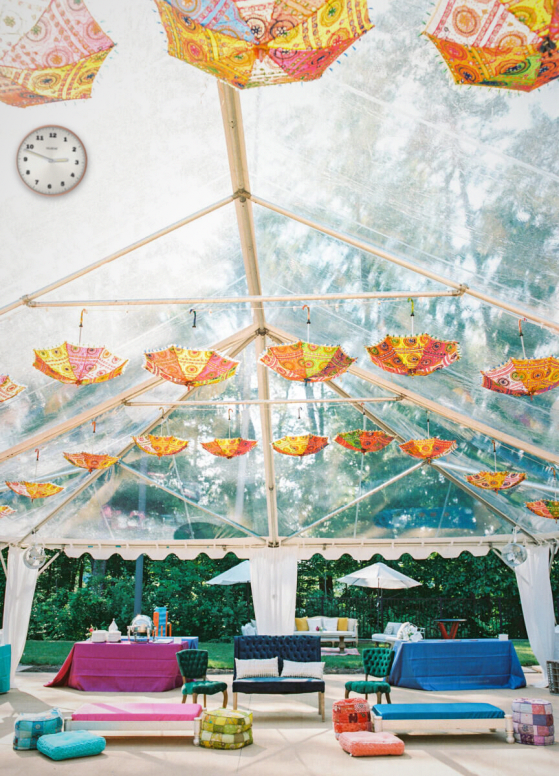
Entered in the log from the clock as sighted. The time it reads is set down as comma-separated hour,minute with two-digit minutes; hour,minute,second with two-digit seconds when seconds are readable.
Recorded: 2,48
